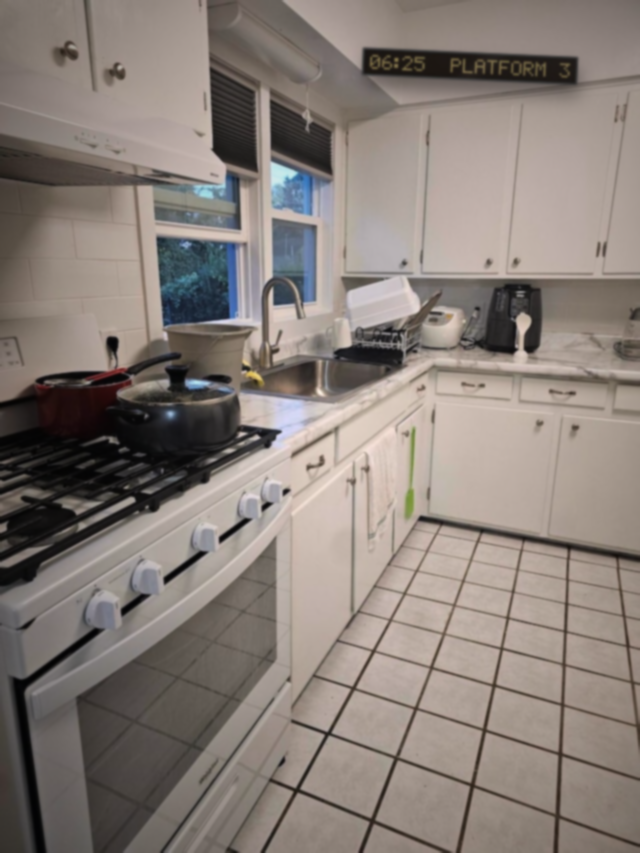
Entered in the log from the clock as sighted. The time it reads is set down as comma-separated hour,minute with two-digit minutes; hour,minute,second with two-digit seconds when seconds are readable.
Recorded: 6,25
